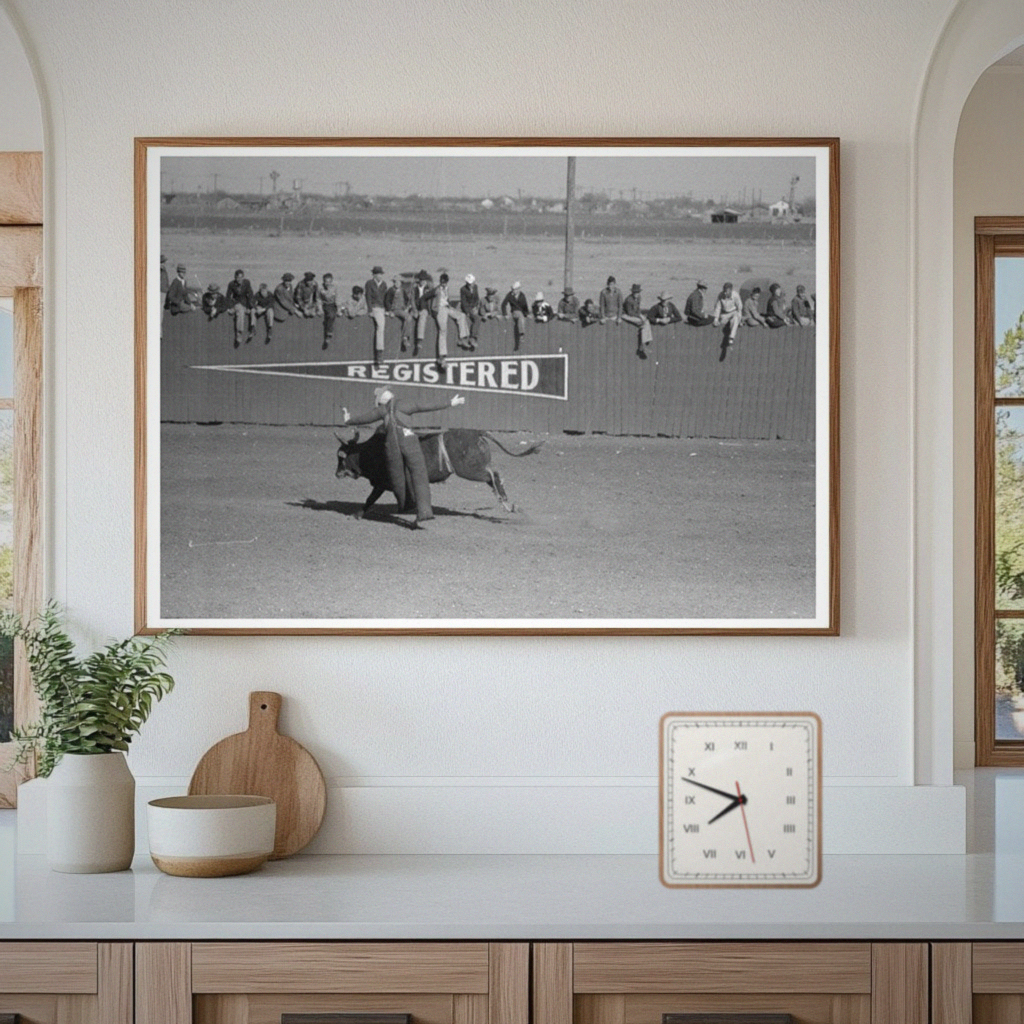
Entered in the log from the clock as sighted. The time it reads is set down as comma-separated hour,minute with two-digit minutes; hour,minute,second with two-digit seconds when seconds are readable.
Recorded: 7,48,28
